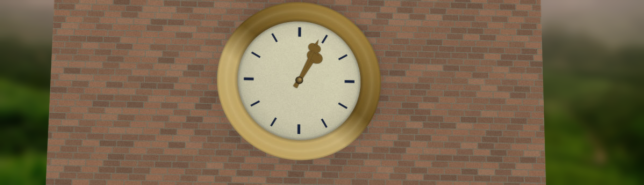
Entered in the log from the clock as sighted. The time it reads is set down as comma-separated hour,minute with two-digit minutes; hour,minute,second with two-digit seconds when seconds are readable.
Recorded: 1,04
